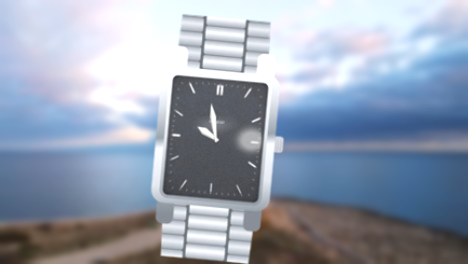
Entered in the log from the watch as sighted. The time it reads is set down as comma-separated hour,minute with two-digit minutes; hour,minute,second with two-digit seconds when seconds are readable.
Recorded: 9,58
